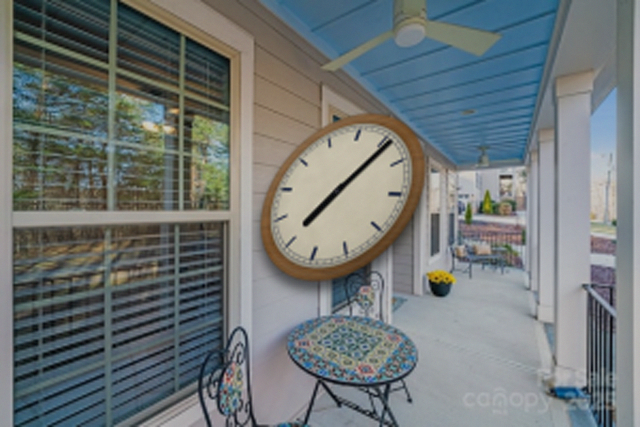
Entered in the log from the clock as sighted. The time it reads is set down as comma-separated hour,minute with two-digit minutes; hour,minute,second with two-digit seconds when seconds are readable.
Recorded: 7,06
